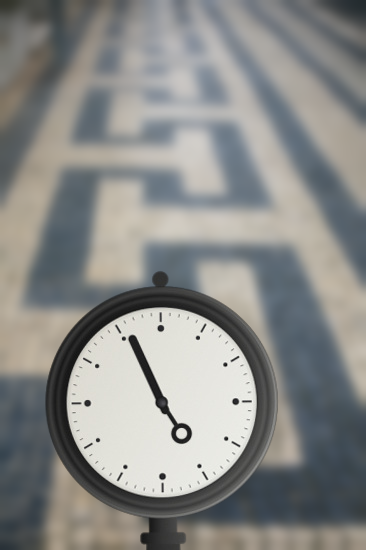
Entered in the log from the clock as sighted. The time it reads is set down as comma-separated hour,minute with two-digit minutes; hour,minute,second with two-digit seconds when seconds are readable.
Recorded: 4,56
